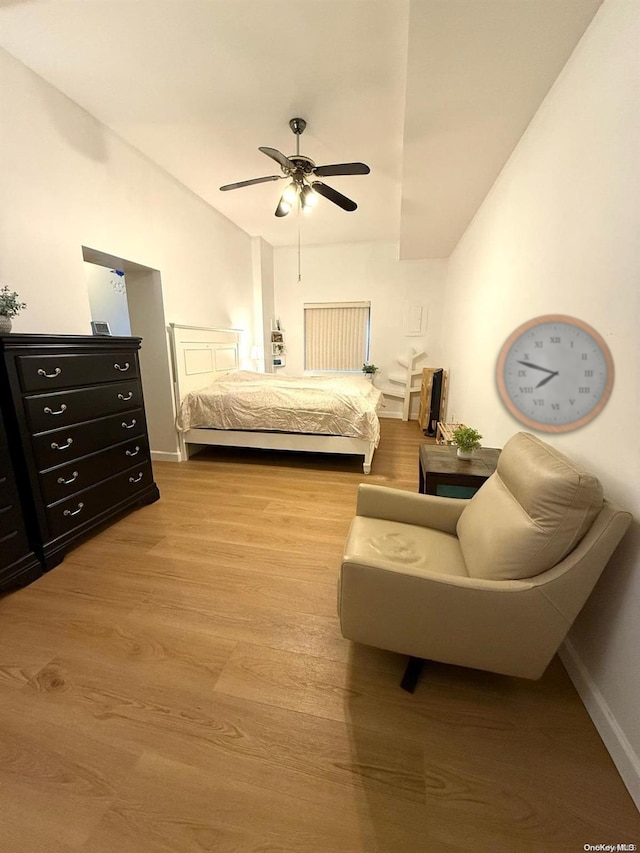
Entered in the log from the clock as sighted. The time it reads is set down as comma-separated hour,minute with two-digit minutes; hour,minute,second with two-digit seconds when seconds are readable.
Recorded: 7,48
